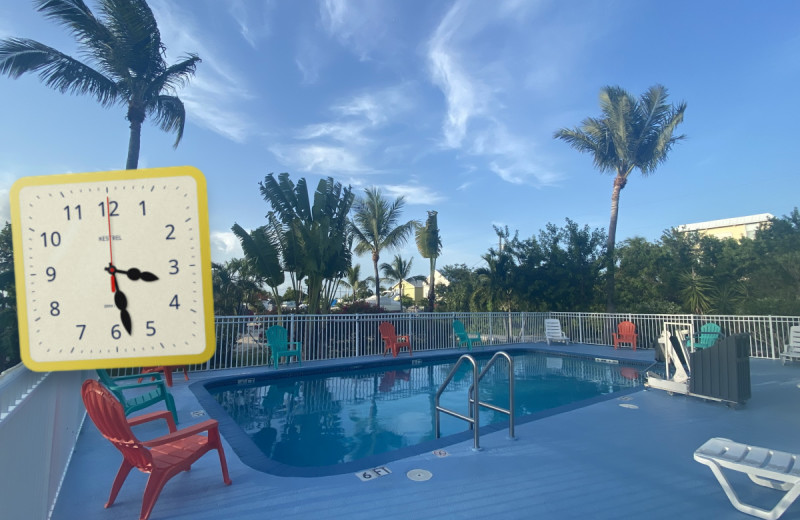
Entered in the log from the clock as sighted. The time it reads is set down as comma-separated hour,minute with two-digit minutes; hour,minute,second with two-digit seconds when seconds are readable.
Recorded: 3,28,00
